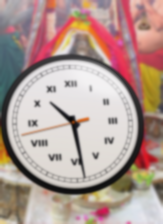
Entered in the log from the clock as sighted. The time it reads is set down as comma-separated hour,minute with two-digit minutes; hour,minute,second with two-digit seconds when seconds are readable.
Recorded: 10,28,43
